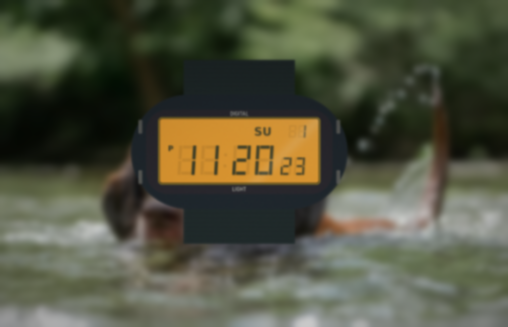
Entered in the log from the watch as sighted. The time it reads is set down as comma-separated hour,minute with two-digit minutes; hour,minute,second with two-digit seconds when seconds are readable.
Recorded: 11,20,23
